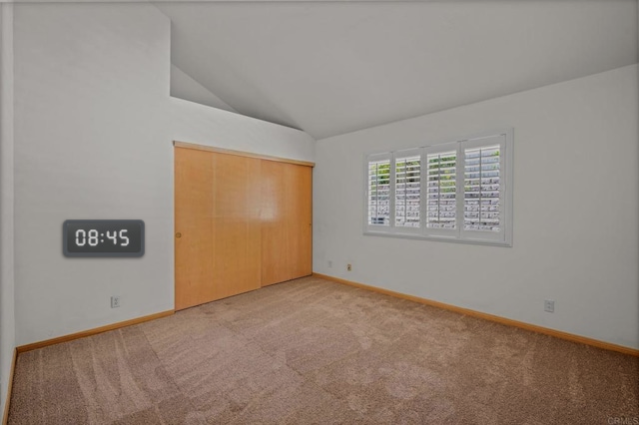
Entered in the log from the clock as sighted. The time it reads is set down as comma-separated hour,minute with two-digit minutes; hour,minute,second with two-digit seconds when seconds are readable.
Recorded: 8,45
